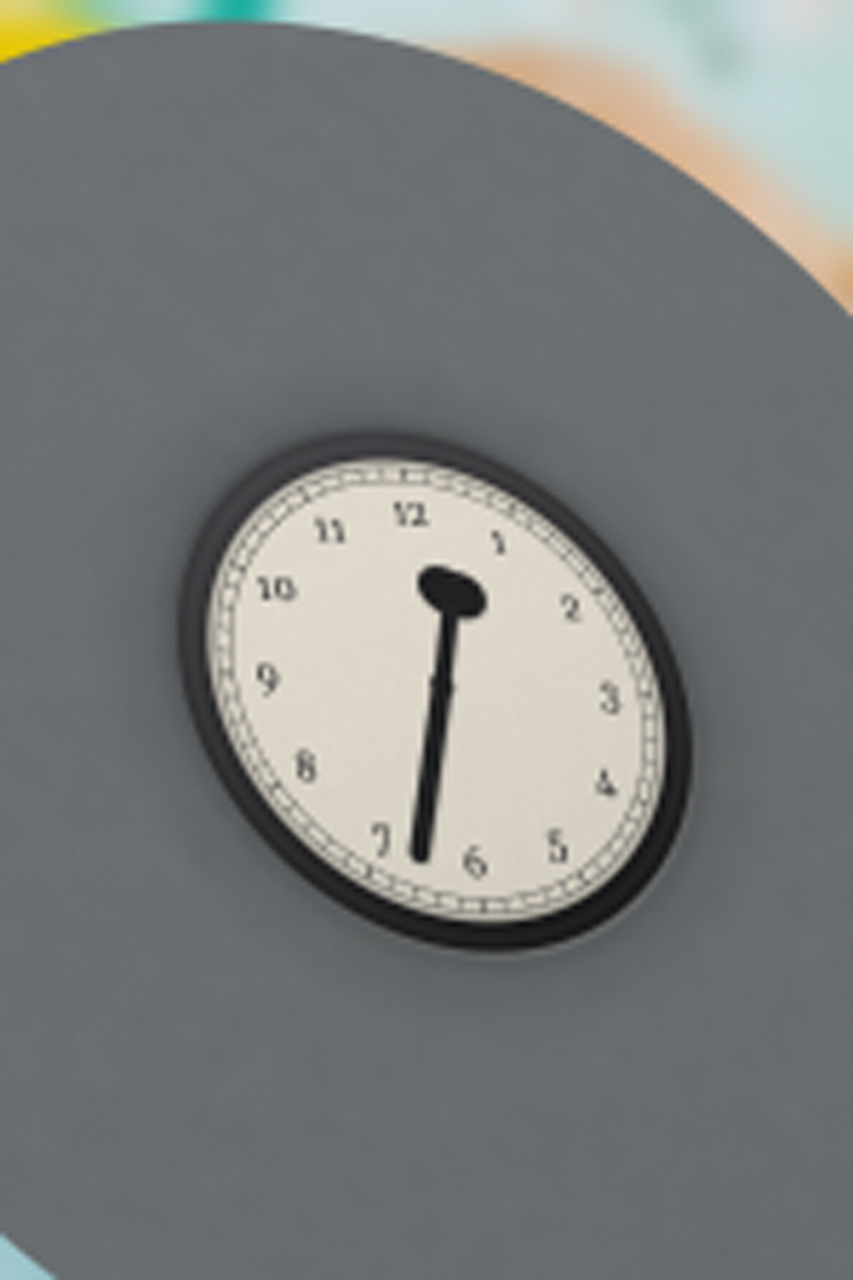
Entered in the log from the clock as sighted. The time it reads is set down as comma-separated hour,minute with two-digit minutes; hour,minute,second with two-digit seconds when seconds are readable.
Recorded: 12,33
